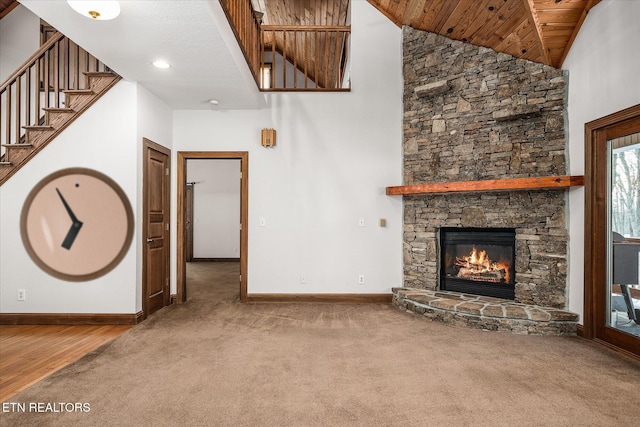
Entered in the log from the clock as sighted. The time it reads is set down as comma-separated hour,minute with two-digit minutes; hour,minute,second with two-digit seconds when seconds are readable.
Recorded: 6,55
